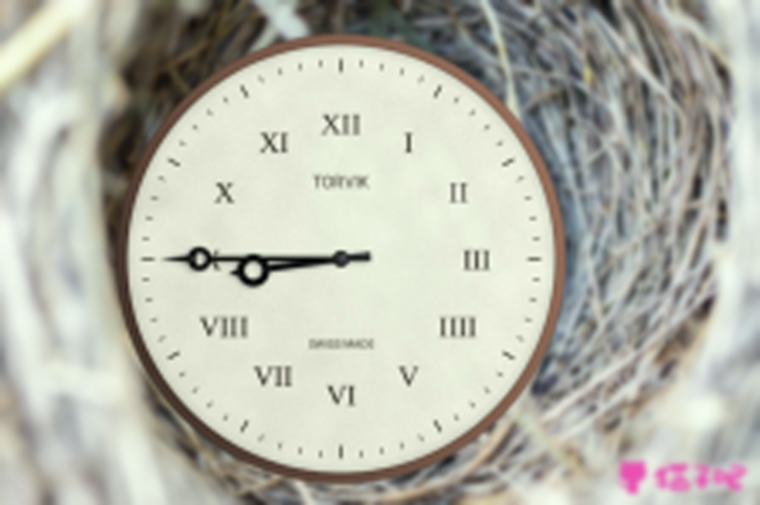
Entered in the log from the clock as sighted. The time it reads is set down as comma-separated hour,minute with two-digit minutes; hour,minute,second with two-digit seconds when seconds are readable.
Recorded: 8,45
